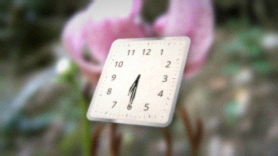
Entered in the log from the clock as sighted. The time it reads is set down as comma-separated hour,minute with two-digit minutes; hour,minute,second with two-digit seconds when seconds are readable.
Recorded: 6,30
